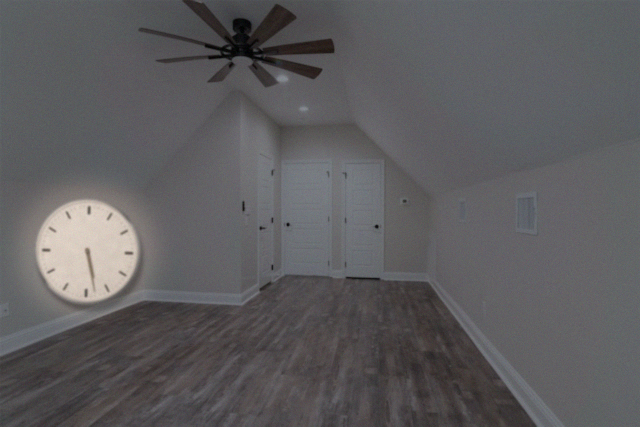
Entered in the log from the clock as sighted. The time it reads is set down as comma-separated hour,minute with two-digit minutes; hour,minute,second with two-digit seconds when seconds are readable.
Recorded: 5,28
